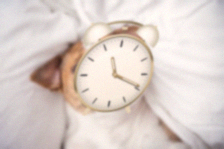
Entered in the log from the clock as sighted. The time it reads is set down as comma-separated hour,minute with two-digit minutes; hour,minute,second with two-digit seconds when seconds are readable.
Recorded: 11,19
